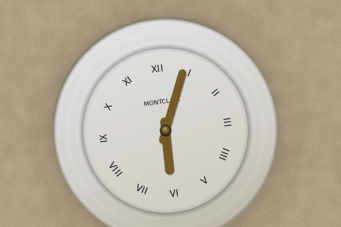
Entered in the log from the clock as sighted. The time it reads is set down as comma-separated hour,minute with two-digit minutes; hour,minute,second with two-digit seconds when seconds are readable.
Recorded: 6,04
